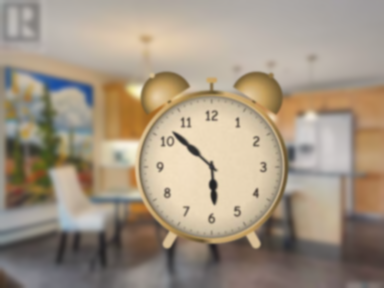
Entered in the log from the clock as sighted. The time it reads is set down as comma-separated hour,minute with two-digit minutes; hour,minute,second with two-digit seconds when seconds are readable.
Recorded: 5,52
